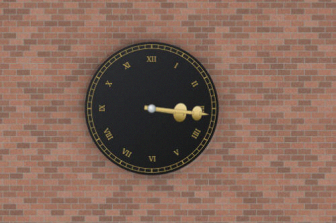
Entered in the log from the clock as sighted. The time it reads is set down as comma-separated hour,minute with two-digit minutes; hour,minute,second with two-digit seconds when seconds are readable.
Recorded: 3,16
